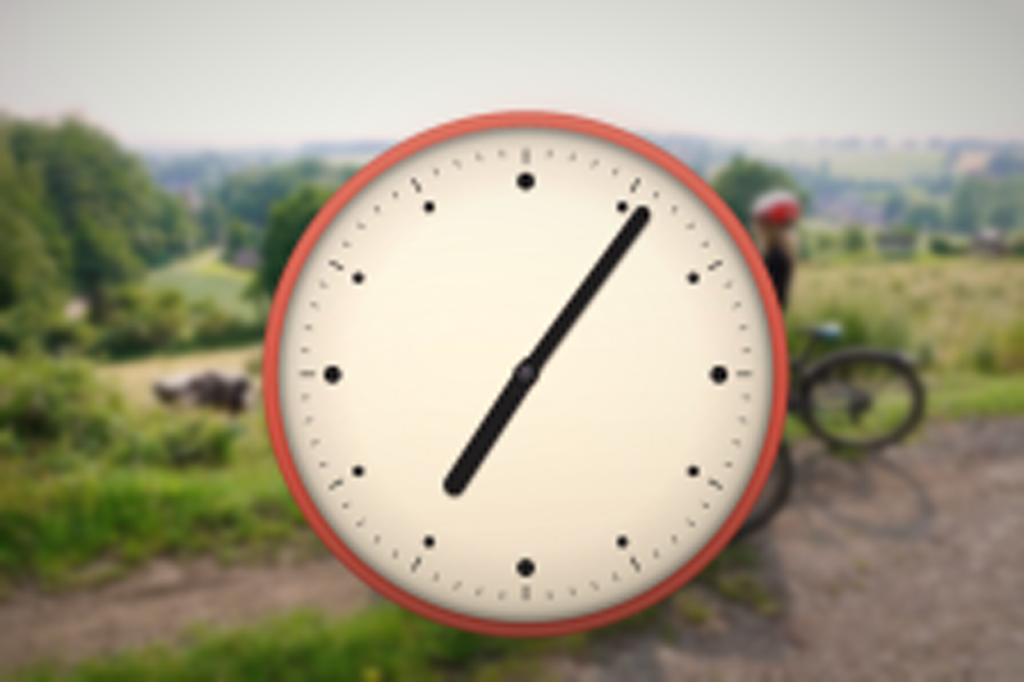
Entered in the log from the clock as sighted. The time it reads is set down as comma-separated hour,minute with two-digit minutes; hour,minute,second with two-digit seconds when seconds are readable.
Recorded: 7,06
